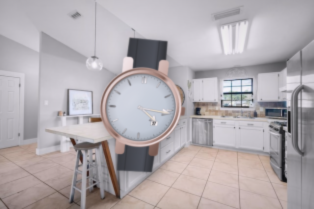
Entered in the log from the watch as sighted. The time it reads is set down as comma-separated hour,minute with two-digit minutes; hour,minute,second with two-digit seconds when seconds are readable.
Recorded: 4,16
